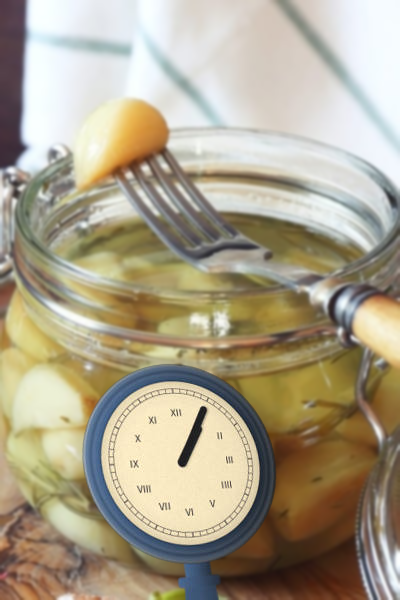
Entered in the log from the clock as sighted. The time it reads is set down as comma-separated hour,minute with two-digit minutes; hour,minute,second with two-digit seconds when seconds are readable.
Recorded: 1,05
